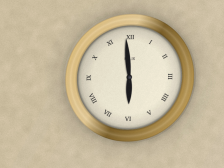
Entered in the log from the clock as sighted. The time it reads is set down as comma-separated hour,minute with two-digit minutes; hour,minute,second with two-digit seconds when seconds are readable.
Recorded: 5,59
